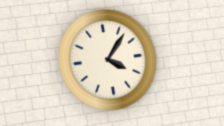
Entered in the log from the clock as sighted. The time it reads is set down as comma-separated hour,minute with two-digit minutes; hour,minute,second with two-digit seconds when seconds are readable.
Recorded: 4,07
